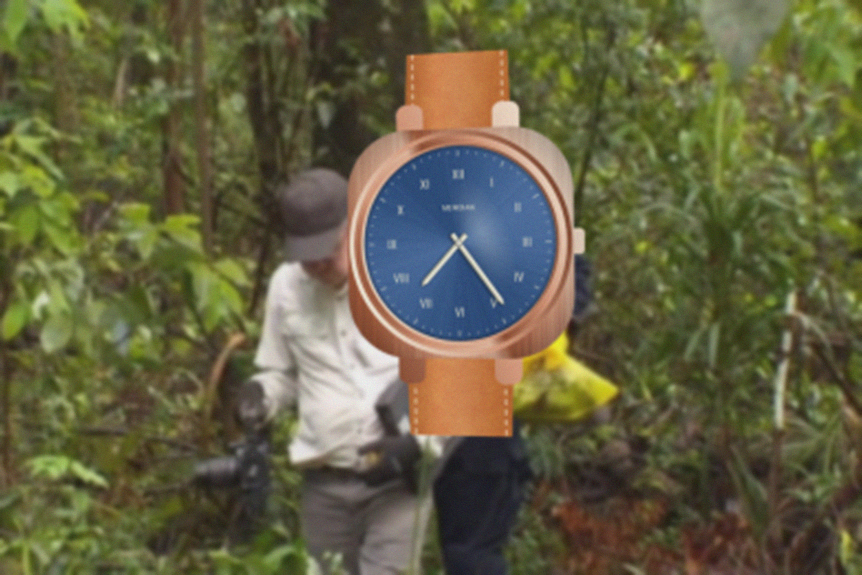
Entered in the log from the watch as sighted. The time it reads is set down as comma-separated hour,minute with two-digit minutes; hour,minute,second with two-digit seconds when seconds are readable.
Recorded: 7,24
